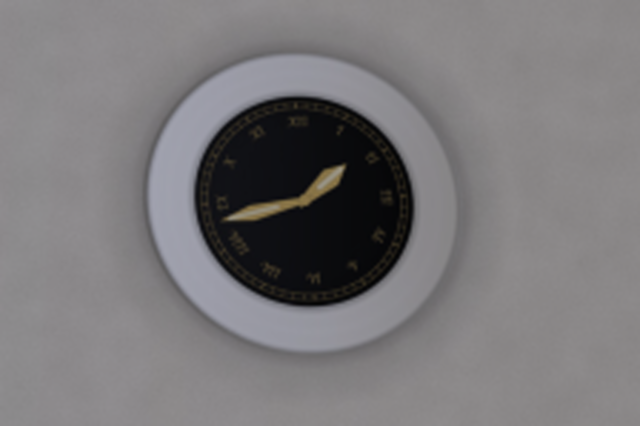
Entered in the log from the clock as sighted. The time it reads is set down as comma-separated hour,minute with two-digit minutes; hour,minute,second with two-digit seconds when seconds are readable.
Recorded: 1,43
